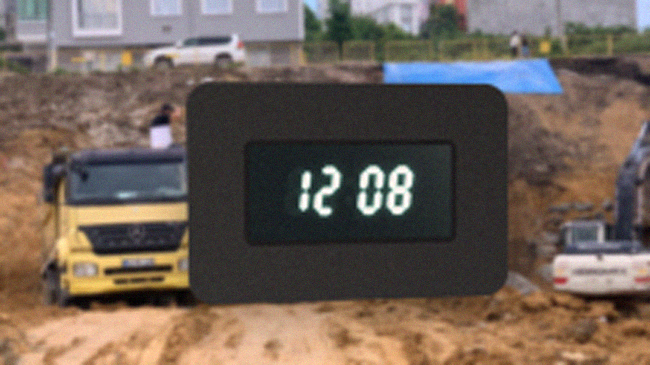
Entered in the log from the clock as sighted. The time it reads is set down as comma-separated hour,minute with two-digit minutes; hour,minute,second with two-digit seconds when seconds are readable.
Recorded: 12,08
